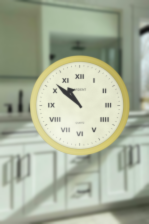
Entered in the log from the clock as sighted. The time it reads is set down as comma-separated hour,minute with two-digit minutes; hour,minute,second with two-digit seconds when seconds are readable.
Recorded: 10,52
